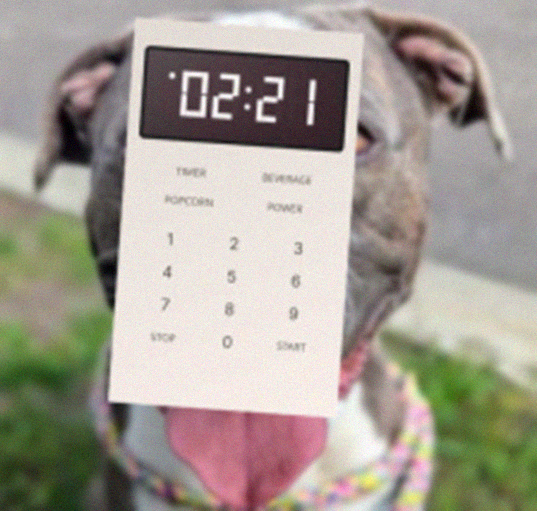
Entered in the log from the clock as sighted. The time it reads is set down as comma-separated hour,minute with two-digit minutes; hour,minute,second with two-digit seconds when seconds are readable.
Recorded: 2,21
